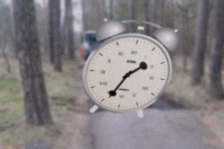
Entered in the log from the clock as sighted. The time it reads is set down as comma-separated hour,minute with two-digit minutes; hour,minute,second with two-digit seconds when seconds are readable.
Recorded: 1,34
